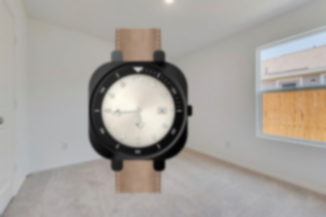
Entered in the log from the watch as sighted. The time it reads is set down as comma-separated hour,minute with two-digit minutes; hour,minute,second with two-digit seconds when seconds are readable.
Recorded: 5,44
